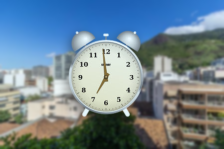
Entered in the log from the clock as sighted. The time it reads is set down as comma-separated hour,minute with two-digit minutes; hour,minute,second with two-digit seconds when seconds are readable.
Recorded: 6,59
